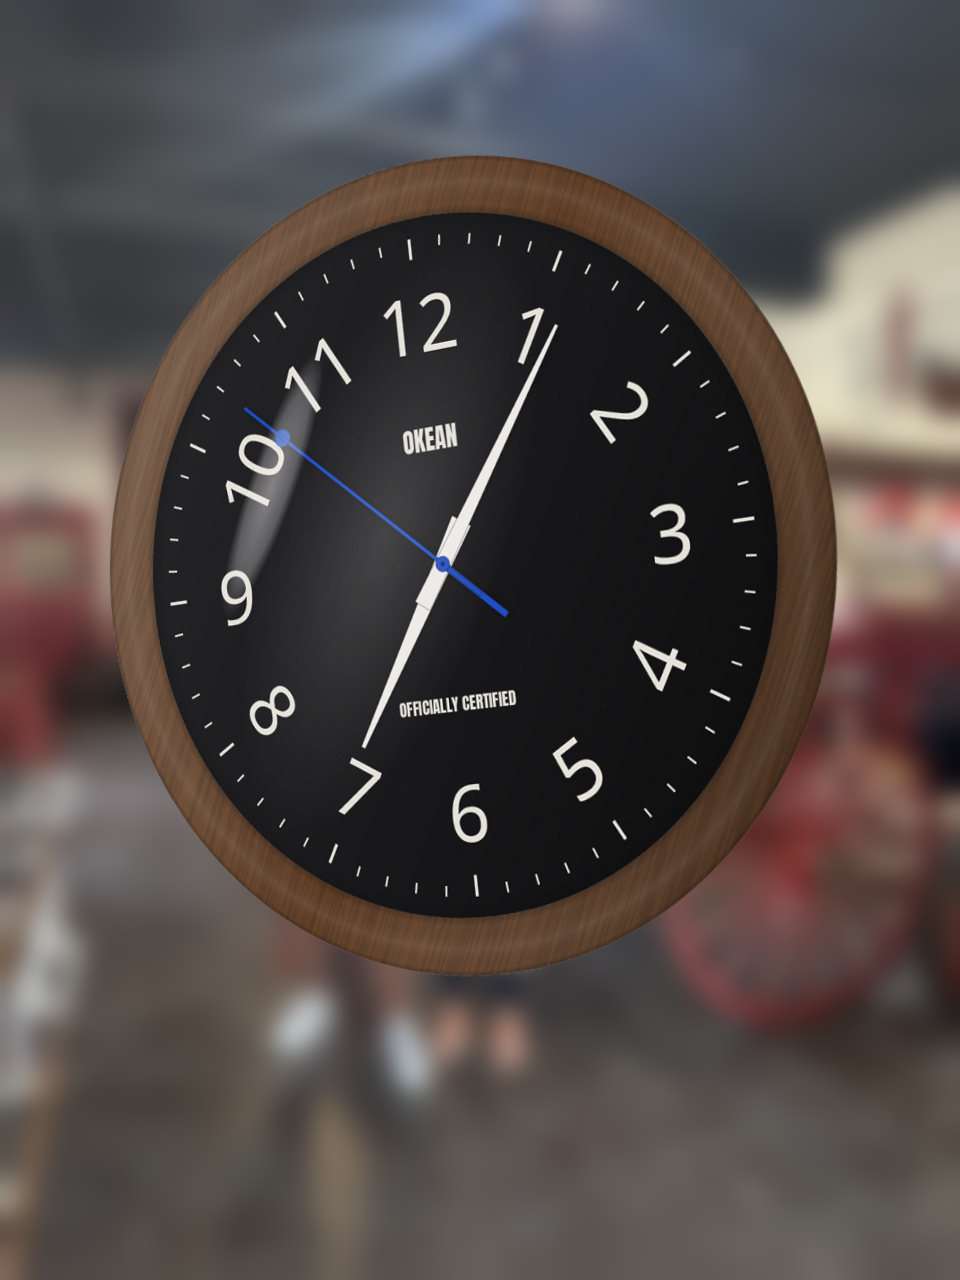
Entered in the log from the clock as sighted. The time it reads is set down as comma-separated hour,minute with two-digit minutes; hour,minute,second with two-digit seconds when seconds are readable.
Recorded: 7,05,52
